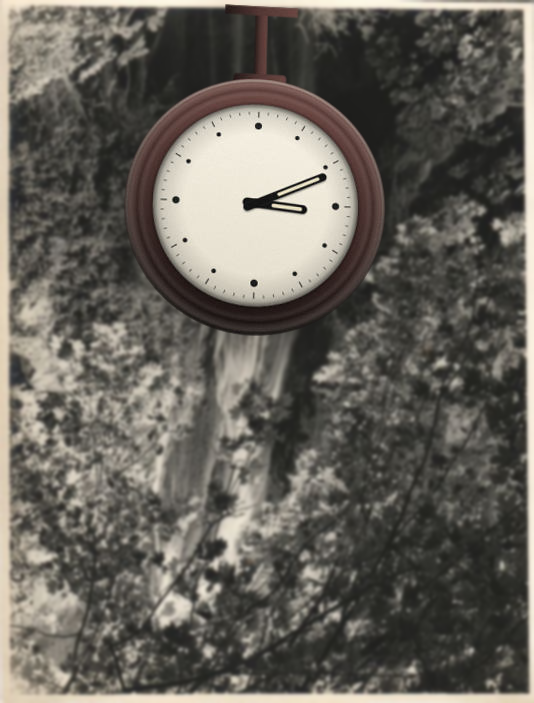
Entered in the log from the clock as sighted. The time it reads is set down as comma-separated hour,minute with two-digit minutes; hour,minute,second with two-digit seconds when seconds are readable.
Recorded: 3,11
